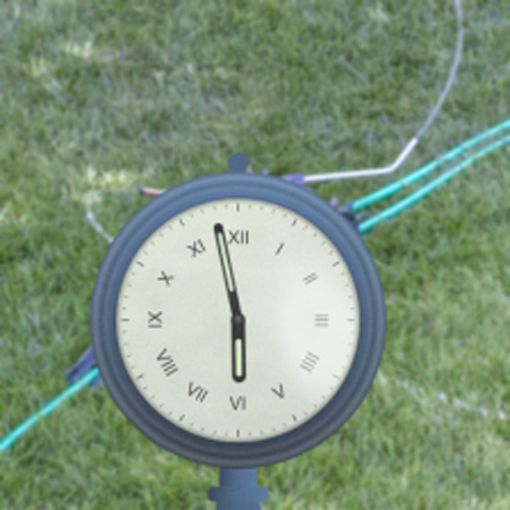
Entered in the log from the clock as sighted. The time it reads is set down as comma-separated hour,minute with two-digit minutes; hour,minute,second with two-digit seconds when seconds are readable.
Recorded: 5,58
